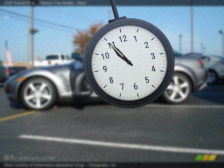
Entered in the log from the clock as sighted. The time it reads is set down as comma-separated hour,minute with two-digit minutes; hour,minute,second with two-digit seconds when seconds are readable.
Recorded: 10,55
